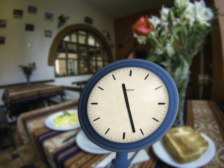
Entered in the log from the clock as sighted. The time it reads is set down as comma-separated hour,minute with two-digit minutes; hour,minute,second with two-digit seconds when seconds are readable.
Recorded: 11,27
